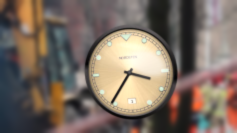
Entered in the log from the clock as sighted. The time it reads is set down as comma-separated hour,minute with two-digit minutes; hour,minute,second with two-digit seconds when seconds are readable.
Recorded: 3,36
